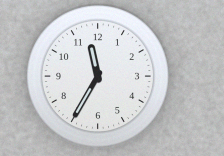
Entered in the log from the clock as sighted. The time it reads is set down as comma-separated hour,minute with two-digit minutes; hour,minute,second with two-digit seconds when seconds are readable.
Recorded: 11,35
